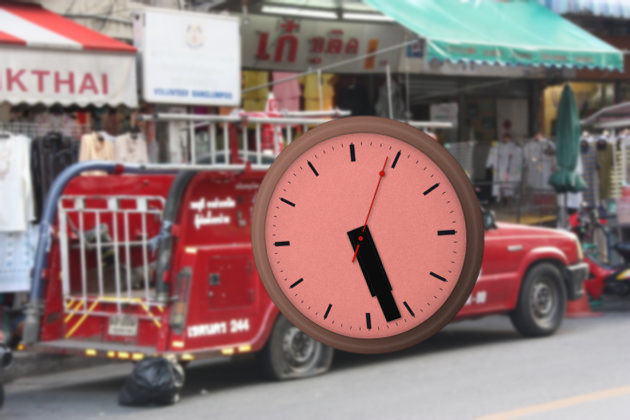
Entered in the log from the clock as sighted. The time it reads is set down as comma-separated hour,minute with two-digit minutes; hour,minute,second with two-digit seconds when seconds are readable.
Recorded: 5,27,04
